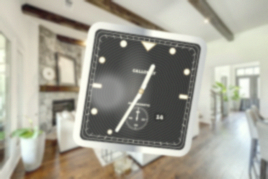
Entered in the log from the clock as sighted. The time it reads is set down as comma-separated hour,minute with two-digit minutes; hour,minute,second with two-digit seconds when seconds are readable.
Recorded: 12,34
